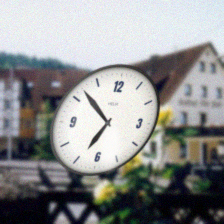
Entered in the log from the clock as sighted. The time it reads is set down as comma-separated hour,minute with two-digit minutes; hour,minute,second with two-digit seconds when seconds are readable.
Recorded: 6,52
